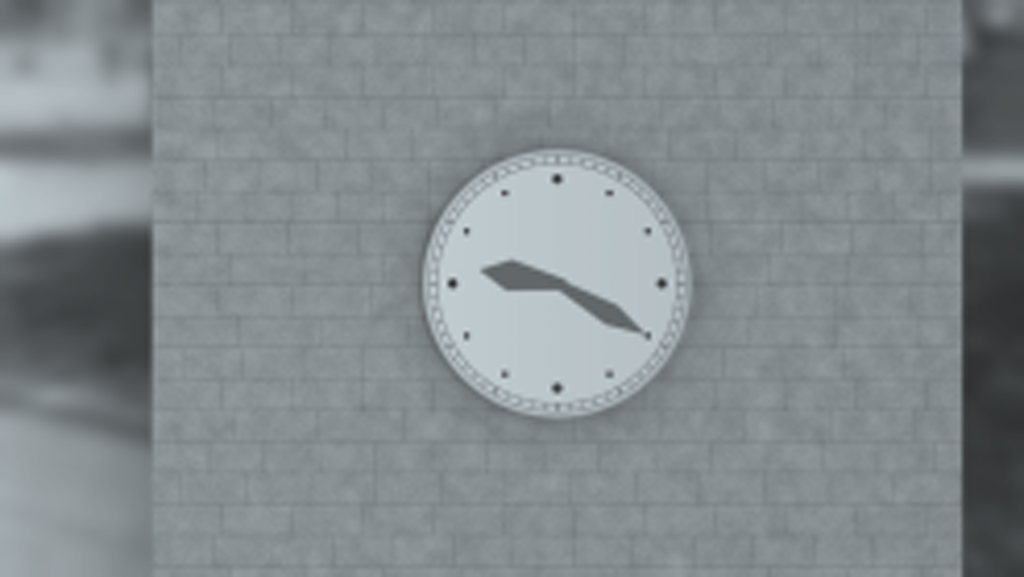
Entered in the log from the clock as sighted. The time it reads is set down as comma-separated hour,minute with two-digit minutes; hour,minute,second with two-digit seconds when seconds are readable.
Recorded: 9,20
